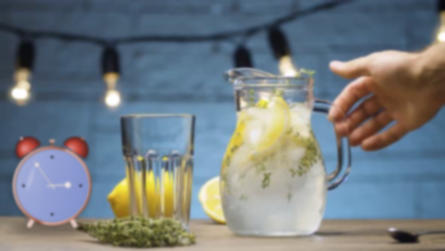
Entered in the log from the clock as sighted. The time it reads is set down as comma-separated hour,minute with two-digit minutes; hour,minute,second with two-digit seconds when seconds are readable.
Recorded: 2,54
